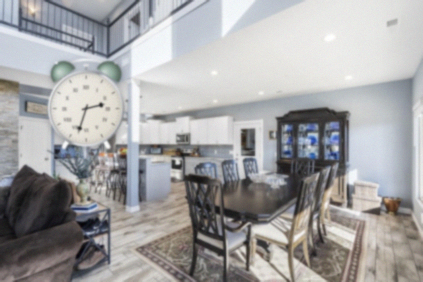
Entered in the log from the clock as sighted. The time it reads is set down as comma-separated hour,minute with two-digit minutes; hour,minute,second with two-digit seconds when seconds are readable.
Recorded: 2,33
